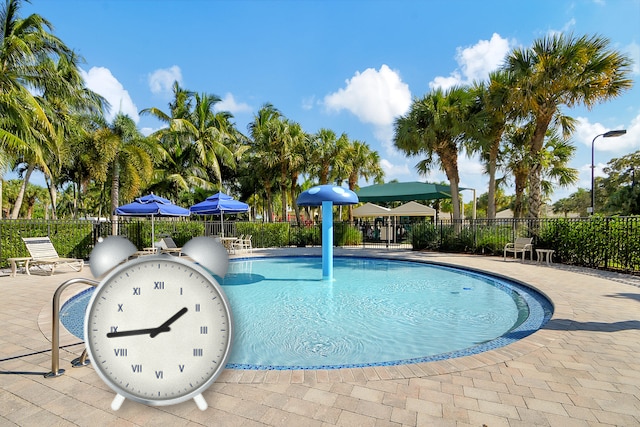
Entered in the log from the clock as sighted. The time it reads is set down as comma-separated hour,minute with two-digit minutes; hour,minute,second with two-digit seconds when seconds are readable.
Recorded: 1,44
